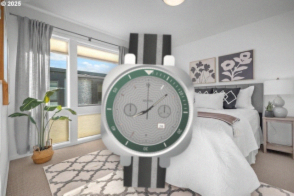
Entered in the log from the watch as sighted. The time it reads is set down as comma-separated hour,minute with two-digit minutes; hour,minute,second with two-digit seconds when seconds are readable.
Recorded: 8,08
